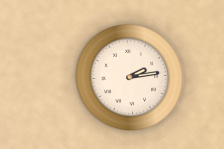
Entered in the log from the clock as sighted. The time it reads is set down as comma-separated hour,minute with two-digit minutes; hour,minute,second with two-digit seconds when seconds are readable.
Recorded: 2,14
